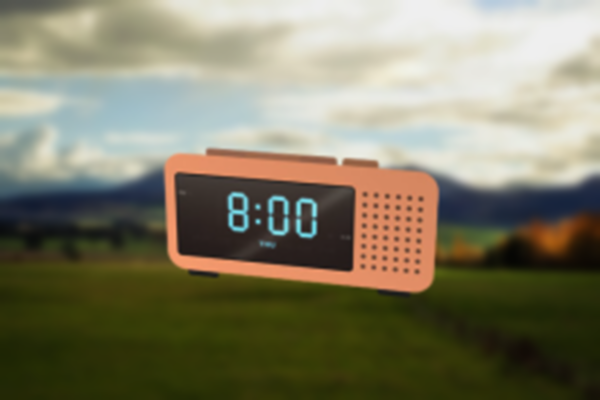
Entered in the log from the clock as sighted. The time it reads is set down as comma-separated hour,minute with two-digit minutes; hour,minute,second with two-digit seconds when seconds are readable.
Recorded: 8,00
